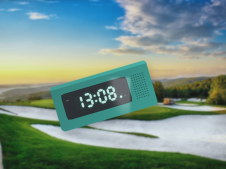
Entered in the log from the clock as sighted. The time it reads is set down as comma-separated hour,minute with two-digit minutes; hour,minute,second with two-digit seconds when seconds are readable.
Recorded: 13,08
